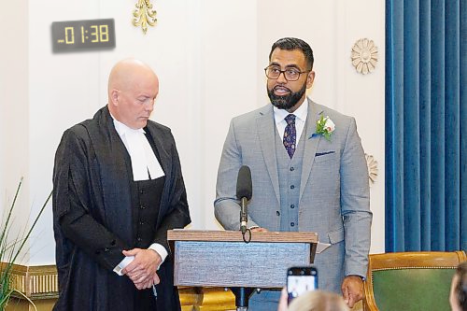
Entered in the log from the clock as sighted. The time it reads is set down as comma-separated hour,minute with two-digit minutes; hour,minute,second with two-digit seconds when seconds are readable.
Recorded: 1,38
